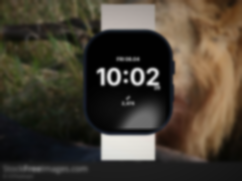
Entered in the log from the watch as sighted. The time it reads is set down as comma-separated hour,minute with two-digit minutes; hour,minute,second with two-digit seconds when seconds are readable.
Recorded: 10,02
